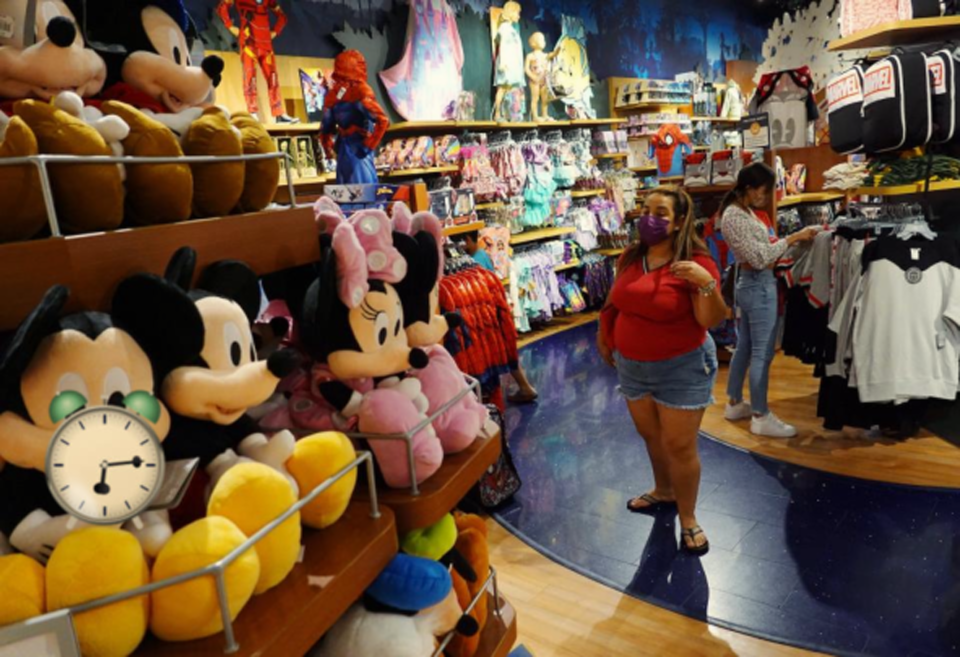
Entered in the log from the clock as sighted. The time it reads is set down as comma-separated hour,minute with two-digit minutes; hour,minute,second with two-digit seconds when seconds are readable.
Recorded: 6,14
